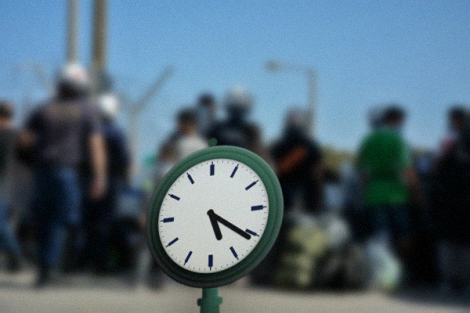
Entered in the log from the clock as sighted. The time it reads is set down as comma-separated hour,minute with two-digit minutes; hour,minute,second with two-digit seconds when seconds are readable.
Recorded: 5,21
